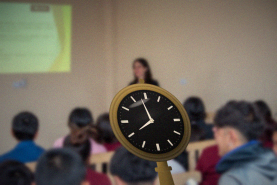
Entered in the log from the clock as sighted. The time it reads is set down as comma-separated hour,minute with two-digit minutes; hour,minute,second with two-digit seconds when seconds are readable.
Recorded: 7,58
